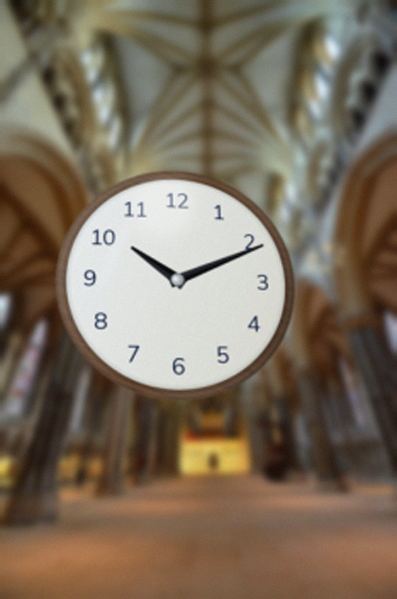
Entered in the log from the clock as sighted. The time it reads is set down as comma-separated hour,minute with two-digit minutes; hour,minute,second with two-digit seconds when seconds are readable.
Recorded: 10,11
